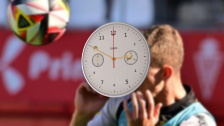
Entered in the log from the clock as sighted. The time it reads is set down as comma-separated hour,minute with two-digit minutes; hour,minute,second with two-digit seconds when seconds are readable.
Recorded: 2,50
